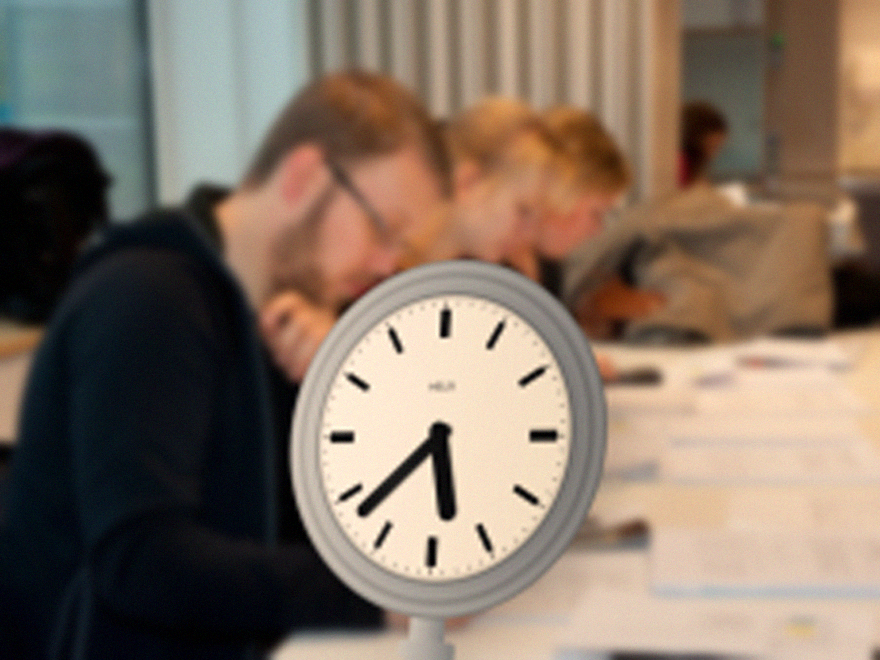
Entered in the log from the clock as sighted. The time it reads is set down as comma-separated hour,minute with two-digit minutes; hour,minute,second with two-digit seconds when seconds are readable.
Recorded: 5,38
